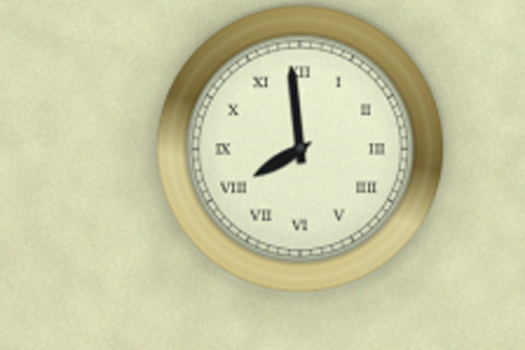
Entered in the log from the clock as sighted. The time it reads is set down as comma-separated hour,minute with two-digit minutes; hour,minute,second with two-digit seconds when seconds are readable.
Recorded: 7,59
